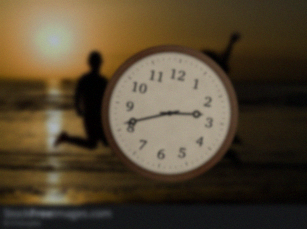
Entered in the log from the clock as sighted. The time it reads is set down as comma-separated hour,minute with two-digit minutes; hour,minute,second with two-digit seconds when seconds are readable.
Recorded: 2,41
